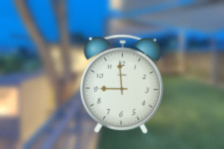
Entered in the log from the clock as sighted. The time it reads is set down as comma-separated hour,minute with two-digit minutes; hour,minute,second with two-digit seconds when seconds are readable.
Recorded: 8,59
